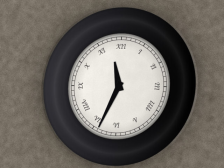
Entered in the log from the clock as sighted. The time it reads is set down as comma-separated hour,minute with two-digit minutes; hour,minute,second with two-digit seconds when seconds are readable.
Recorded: 11,34
